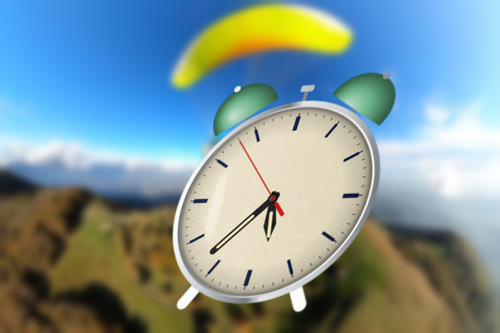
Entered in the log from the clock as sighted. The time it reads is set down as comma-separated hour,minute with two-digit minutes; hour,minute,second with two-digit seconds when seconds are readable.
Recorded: 5,36,53
